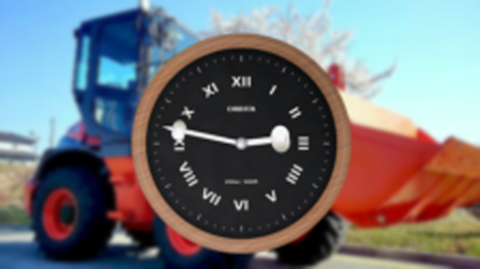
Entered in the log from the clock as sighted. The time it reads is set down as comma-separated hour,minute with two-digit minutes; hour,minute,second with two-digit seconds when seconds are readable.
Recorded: 2,47
